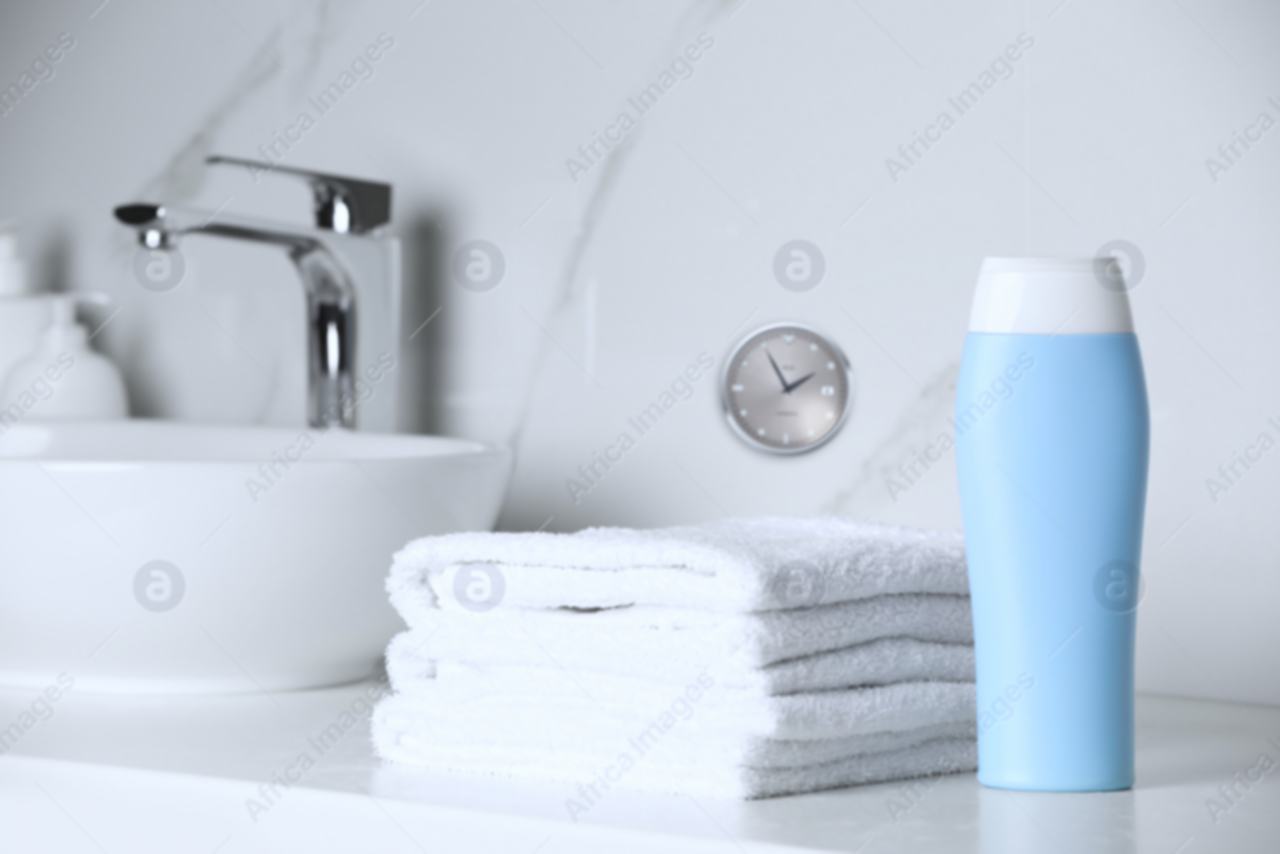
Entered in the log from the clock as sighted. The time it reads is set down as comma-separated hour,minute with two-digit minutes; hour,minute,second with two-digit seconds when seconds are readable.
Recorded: 1,55
